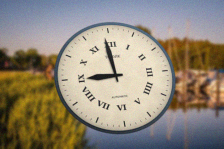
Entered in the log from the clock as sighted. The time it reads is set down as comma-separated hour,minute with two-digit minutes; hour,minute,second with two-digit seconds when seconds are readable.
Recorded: 8,59
